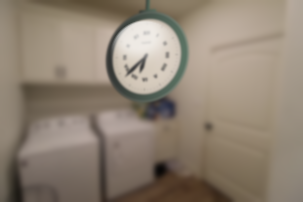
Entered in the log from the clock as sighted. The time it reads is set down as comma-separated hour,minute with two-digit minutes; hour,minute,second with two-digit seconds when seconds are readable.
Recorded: 6,38
